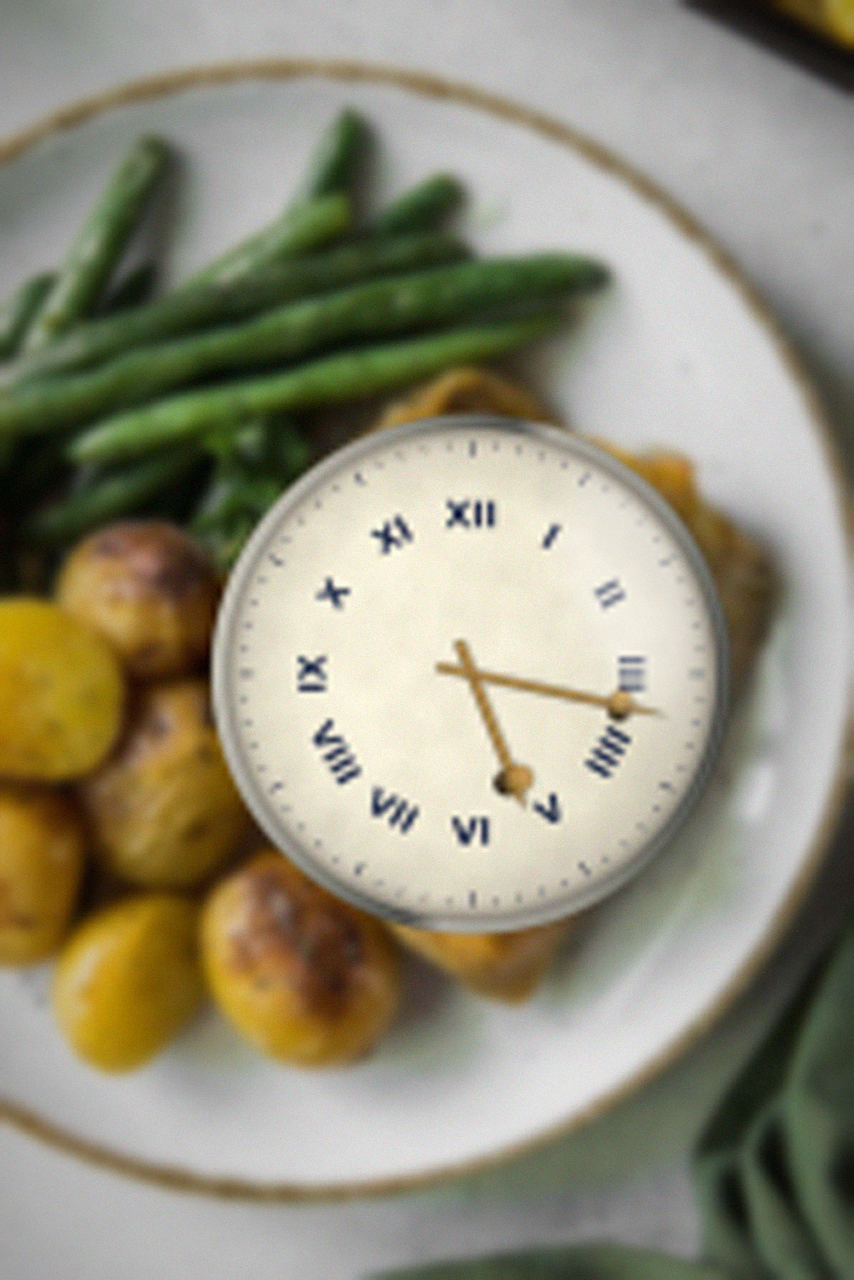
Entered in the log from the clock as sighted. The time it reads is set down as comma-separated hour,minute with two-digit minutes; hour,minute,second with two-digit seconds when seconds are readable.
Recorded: 5,17
